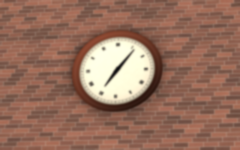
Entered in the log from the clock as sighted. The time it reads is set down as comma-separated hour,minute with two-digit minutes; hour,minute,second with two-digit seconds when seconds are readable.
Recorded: 7,06
